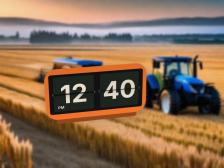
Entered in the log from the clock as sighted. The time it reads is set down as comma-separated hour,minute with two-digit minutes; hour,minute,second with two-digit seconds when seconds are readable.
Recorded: 12,40
